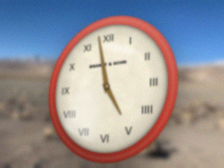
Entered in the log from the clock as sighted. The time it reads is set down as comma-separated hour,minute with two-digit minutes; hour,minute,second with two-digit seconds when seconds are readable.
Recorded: 4,58
